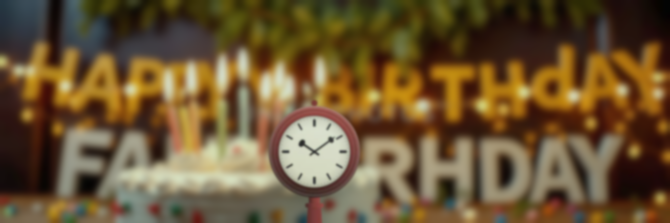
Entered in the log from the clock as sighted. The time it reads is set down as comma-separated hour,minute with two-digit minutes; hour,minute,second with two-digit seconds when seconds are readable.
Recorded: 10,09
